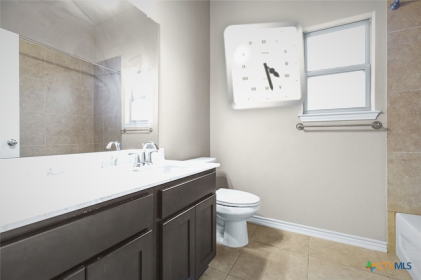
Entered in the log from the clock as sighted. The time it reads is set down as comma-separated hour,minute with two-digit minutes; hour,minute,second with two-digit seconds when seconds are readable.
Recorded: 4,28
